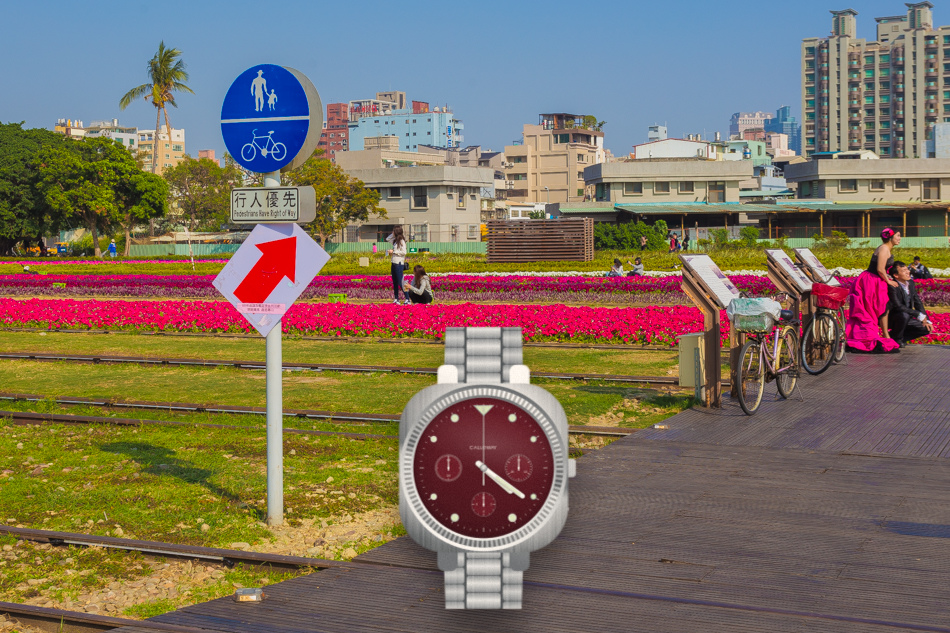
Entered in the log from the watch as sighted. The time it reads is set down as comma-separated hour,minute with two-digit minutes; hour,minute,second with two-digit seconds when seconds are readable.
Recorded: 4,21
